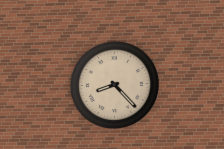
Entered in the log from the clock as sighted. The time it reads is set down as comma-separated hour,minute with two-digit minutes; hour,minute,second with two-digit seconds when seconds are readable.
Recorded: 8,23
